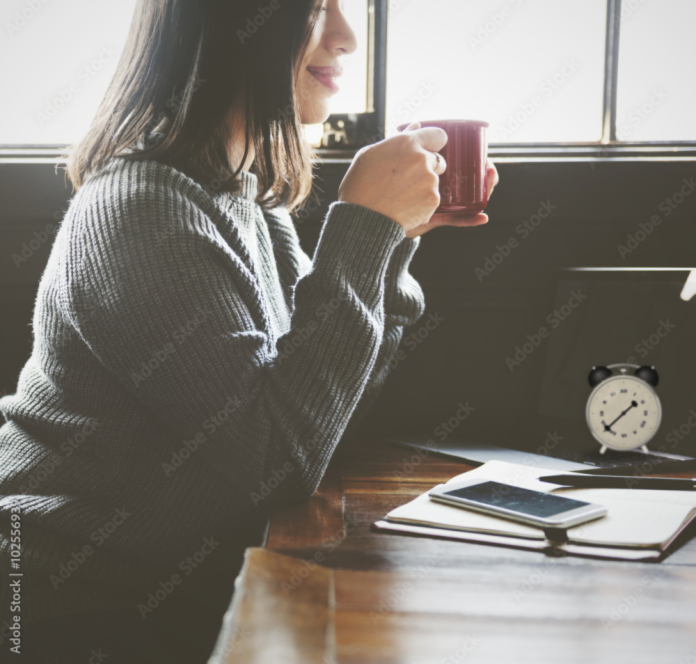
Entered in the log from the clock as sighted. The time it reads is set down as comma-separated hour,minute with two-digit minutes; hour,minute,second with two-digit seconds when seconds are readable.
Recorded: 1,38
